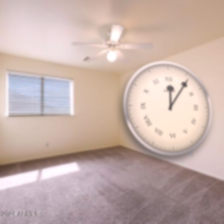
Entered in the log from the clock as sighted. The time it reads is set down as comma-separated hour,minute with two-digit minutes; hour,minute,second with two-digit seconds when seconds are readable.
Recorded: 12,06
